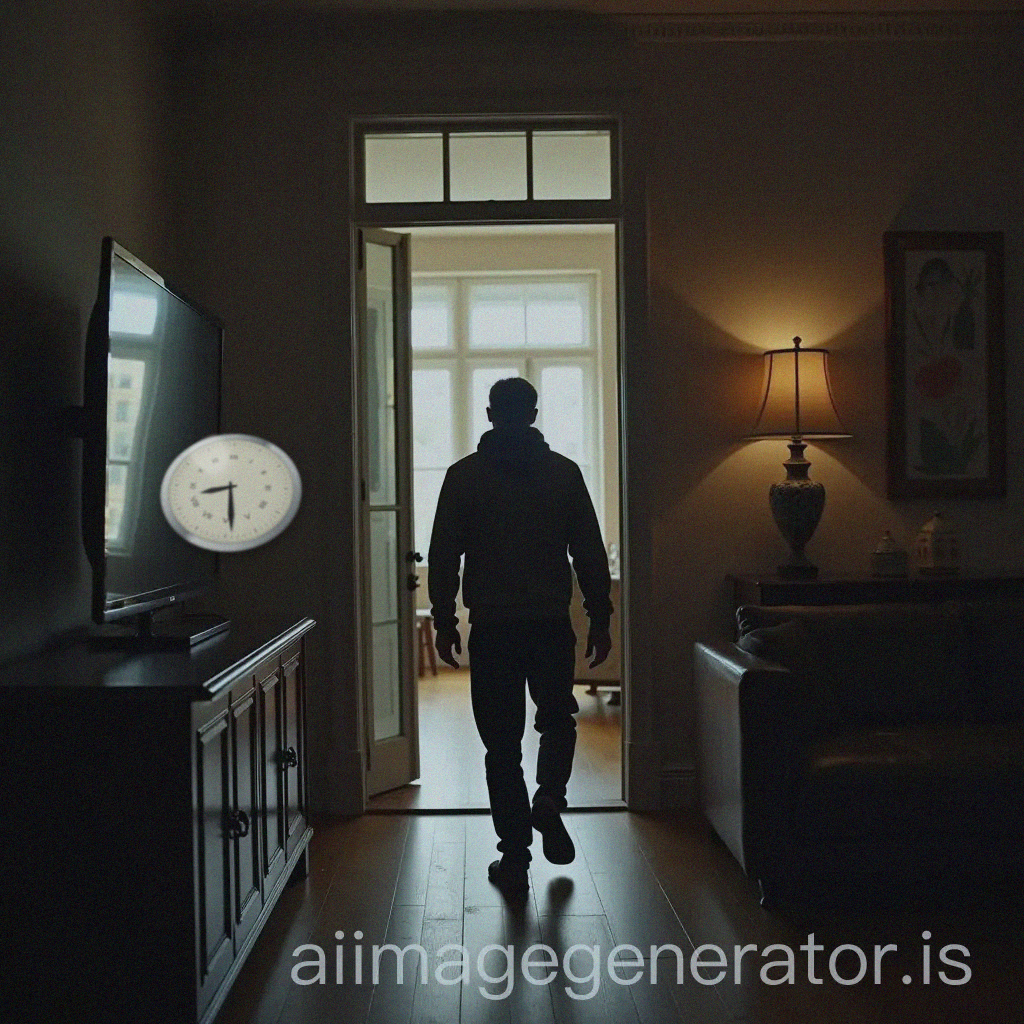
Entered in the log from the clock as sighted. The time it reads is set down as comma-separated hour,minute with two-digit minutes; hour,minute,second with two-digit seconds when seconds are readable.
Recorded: 8,29
